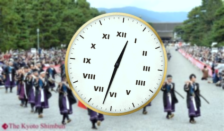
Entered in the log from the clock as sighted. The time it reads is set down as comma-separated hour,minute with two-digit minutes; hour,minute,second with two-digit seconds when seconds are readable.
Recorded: 12,32
